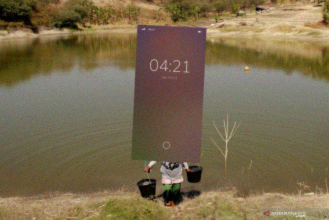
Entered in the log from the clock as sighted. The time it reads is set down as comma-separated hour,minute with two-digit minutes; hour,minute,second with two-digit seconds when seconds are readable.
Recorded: 4,21
